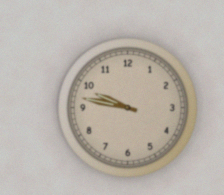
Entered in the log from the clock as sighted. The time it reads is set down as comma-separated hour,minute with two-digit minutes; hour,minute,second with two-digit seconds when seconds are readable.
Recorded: 9,47
